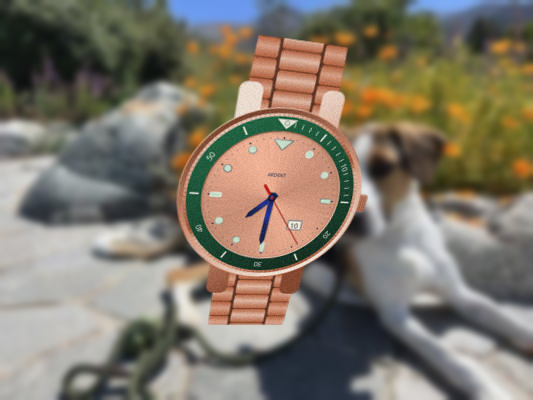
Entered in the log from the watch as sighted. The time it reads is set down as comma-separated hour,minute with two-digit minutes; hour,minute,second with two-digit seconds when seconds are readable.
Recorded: 7,30,24
